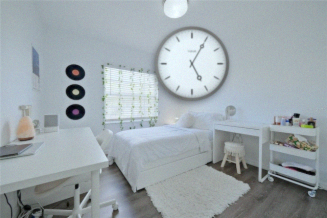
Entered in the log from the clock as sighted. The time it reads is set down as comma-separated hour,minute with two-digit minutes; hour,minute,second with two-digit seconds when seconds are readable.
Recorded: 5,05
